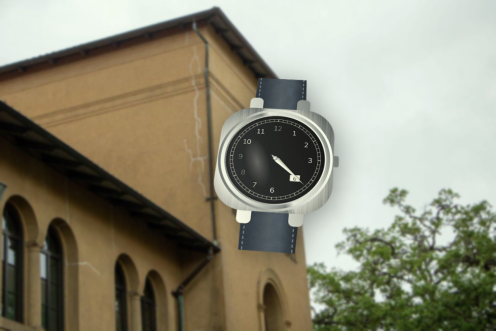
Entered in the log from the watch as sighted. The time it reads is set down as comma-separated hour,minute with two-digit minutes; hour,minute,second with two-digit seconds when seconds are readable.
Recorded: 4,22
